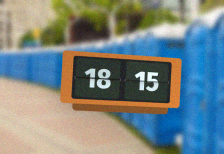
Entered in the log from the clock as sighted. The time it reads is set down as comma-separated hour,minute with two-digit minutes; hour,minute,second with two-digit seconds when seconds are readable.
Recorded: 18,15
